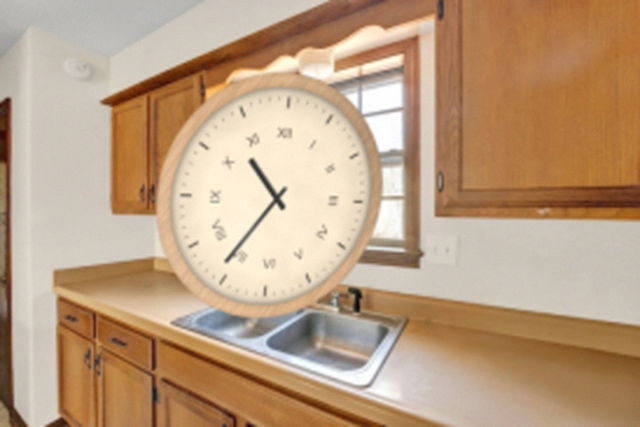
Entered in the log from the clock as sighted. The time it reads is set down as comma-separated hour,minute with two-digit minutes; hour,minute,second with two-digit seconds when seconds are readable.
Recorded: 10,36
